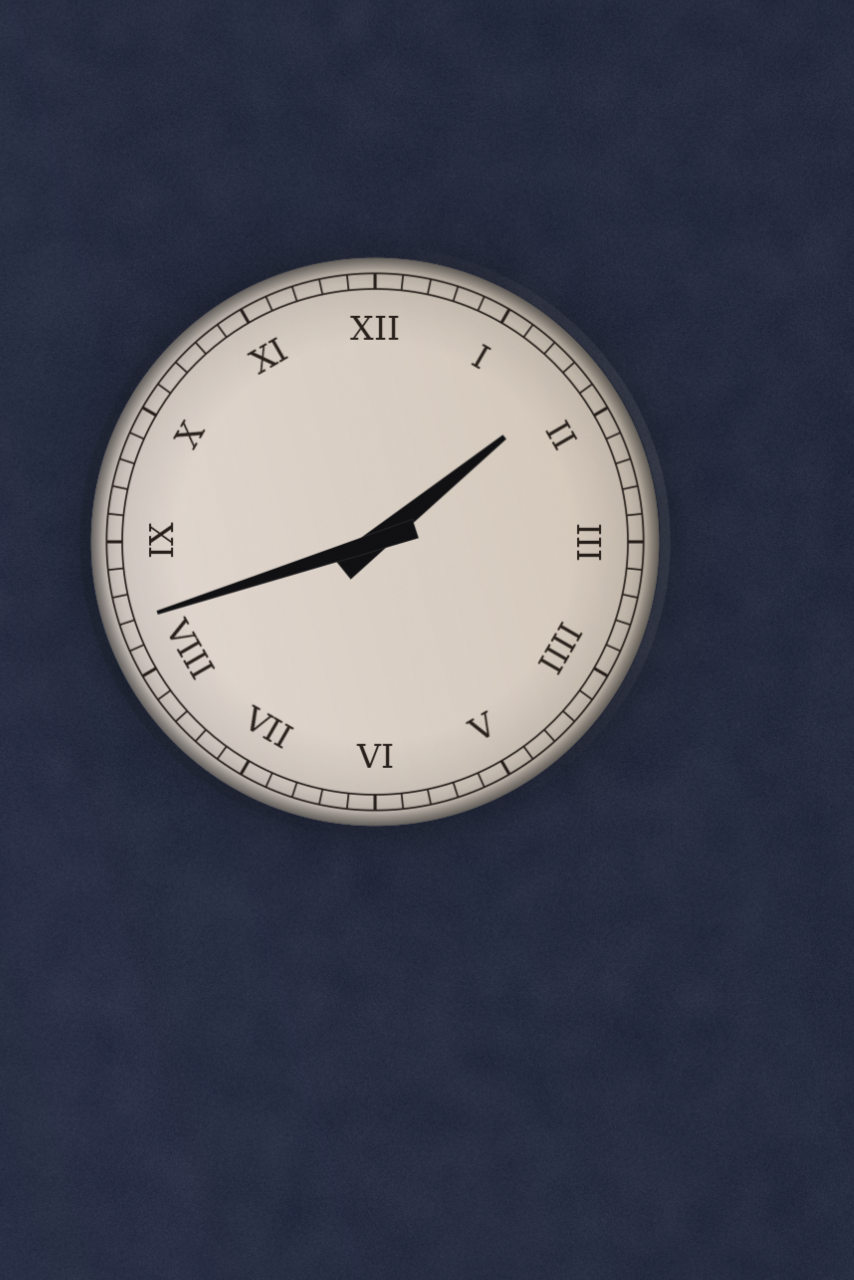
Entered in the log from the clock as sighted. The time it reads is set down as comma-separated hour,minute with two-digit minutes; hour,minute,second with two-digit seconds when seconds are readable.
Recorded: 1,42
